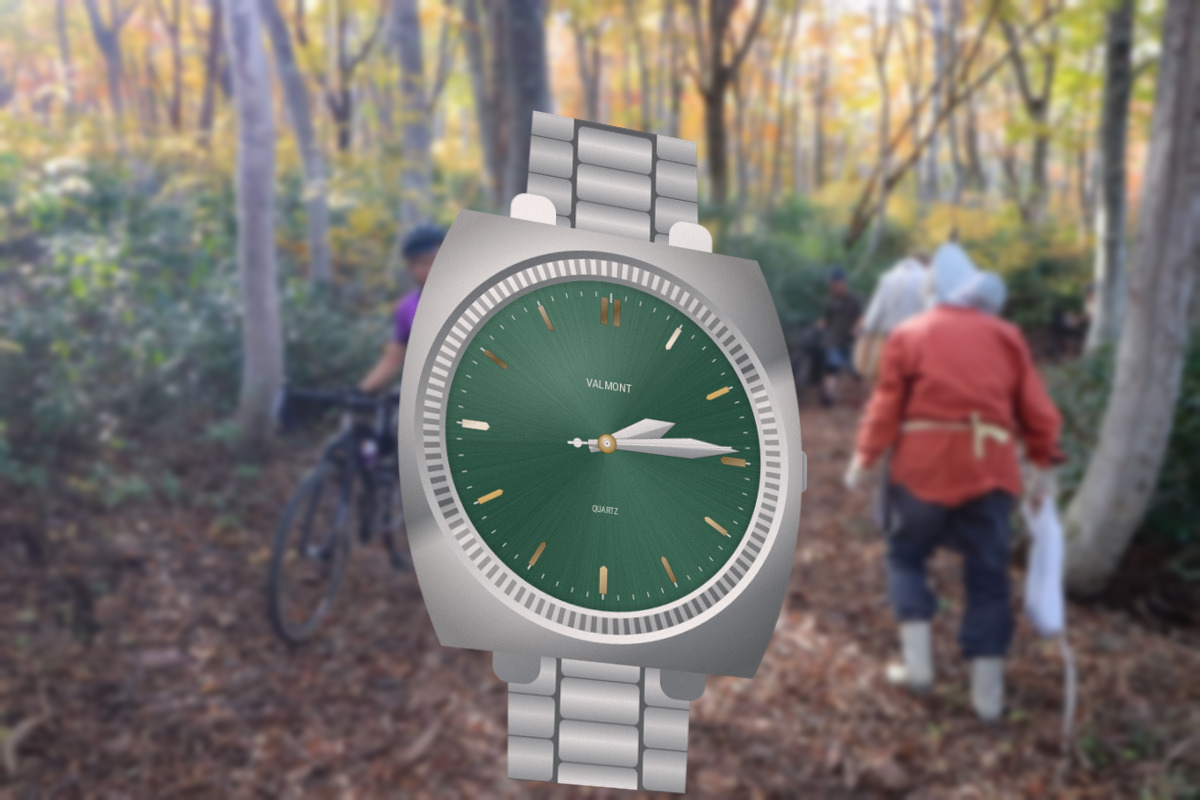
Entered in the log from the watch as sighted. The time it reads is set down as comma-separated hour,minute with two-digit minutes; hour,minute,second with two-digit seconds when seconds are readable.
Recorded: 2,14,14
